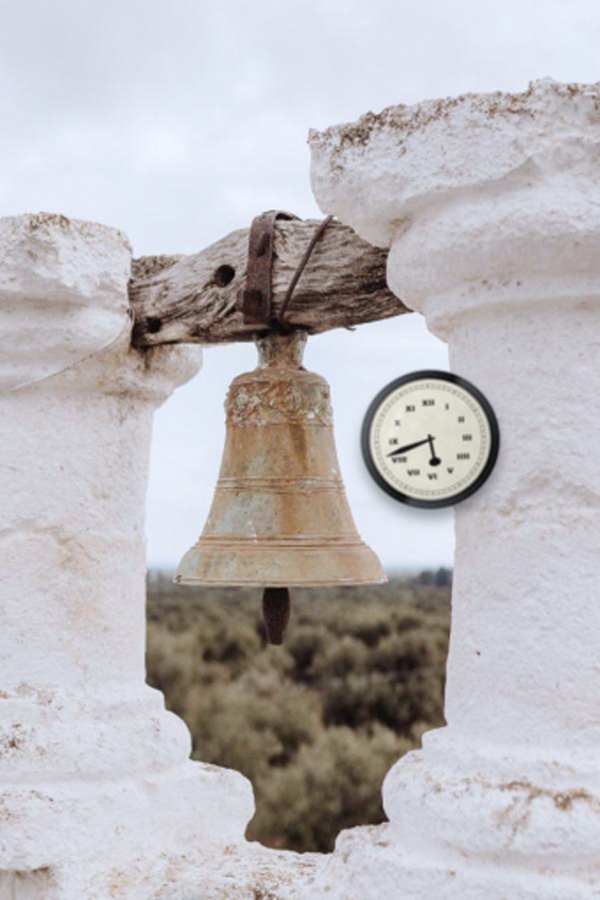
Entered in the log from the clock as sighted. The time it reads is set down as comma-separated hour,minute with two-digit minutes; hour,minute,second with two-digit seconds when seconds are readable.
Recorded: 5,42
